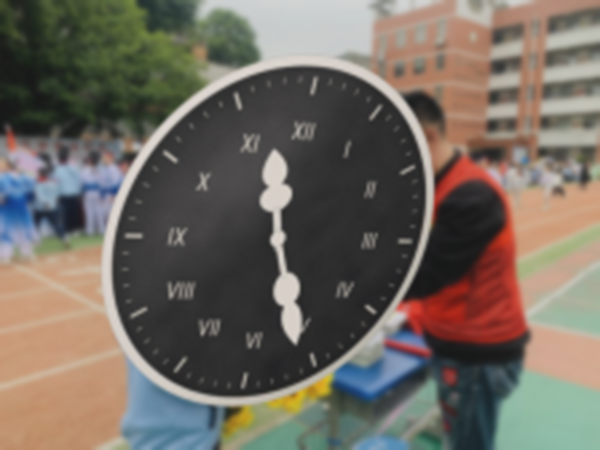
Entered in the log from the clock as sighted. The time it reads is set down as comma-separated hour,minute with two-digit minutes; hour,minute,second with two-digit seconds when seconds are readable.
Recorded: 11,26
